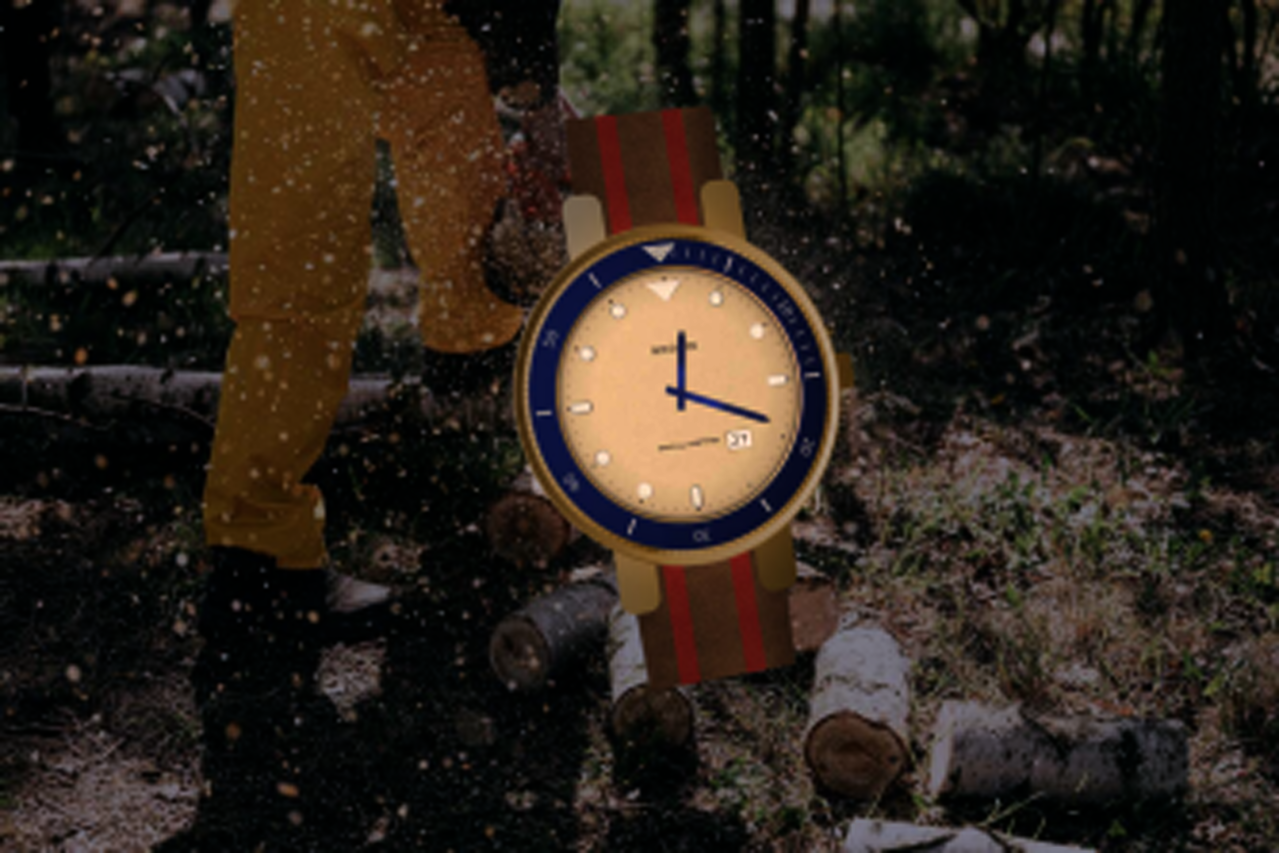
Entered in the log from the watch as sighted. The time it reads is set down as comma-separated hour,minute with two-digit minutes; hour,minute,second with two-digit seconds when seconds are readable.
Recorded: 12,19
